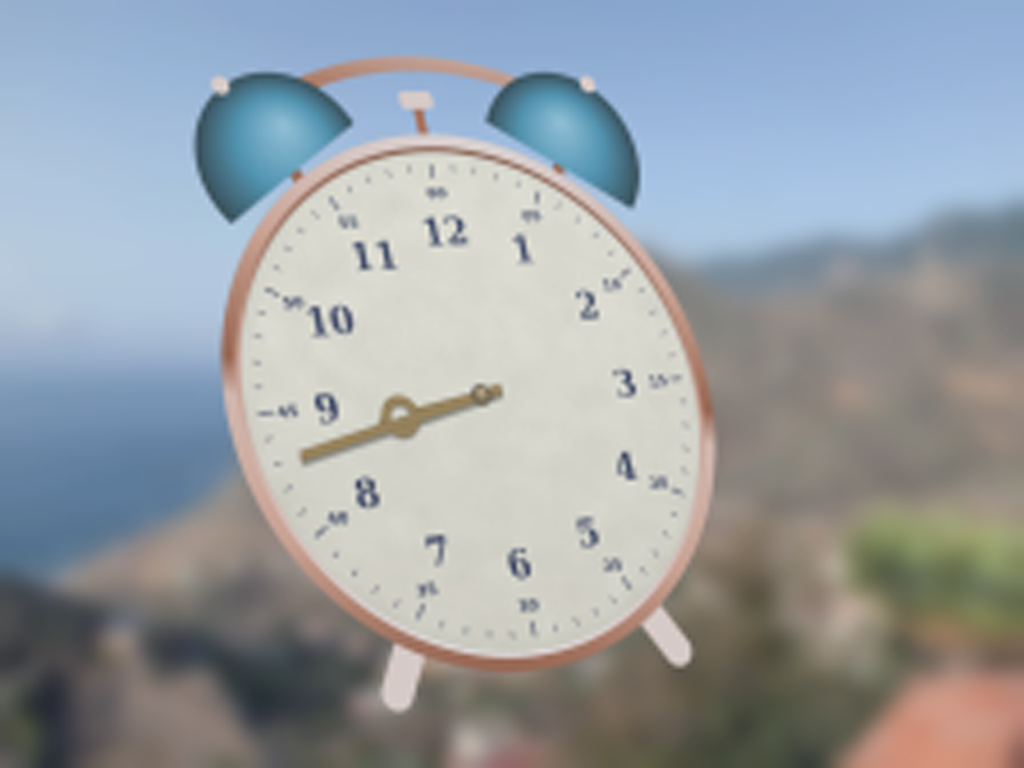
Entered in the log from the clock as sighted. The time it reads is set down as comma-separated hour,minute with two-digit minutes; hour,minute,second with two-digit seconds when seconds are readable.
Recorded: 8,43
